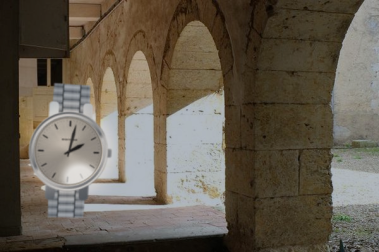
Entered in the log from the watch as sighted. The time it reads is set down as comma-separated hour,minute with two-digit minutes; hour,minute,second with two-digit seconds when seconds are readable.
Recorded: 2,02
